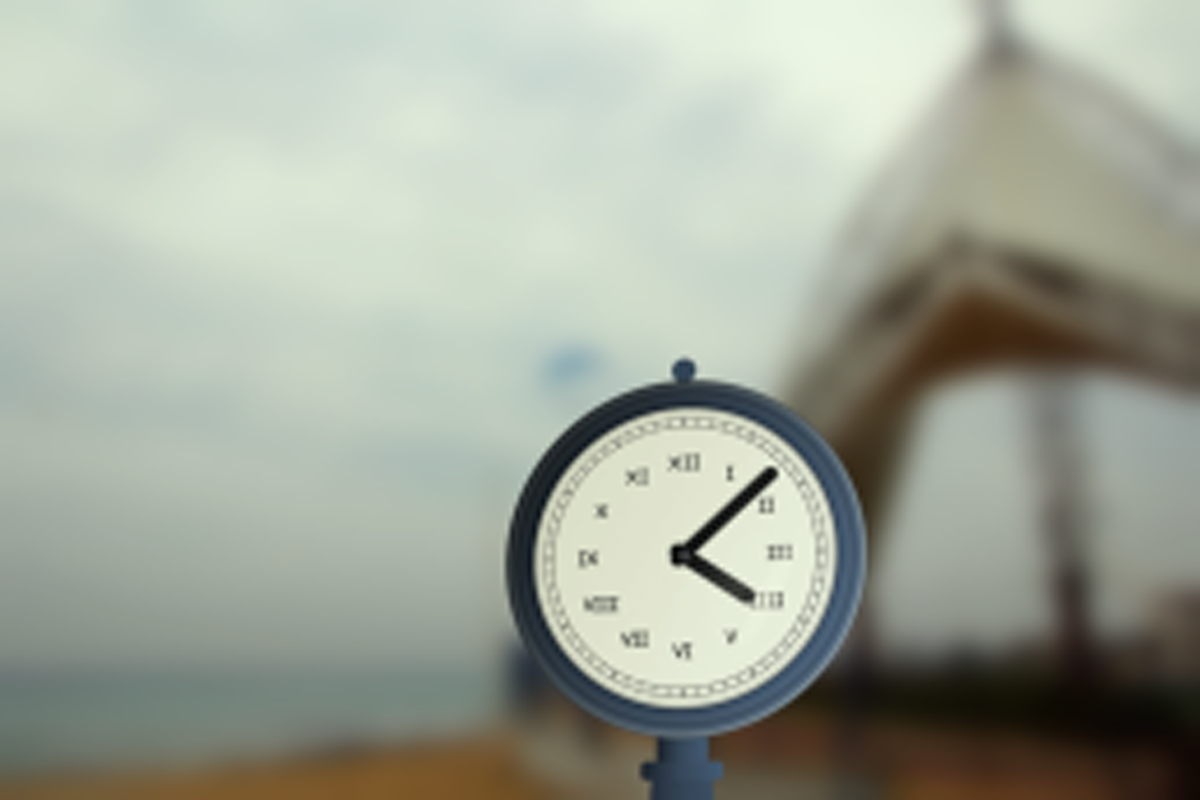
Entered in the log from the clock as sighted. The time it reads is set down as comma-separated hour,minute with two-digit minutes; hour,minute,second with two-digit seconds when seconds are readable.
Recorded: 4,08
